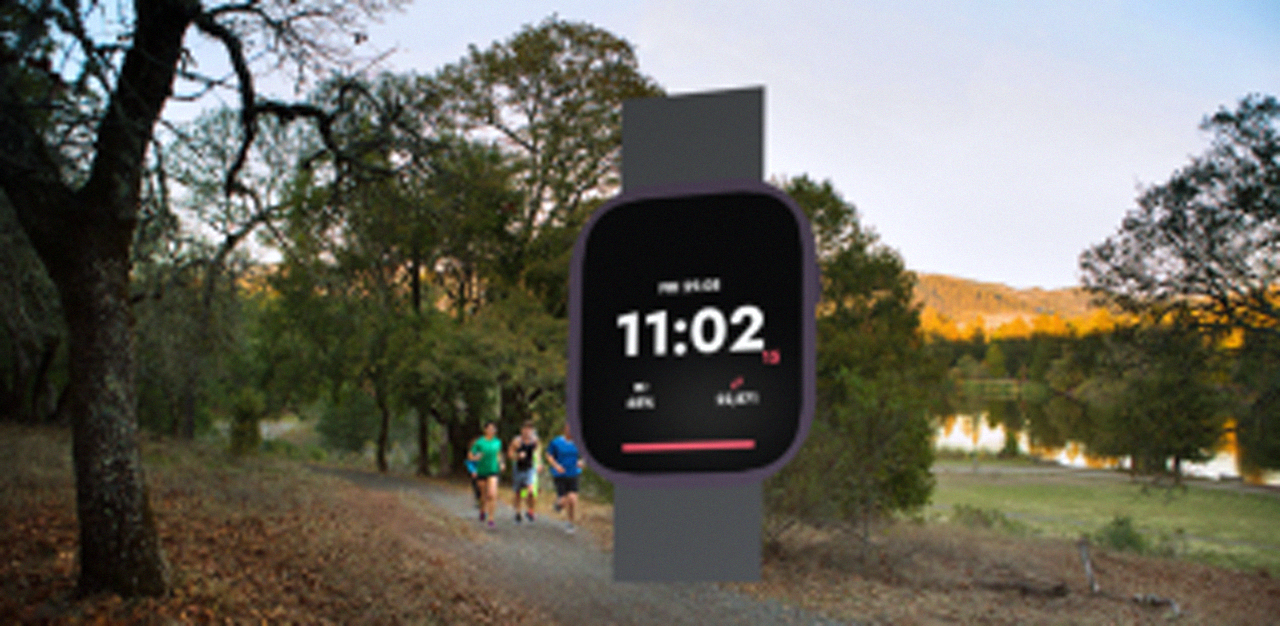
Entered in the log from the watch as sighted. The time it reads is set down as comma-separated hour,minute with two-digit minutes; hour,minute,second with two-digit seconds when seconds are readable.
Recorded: 11,02
